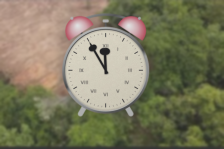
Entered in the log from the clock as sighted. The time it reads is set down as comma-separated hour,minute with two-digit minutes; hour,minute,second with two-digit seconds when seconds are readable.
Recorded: 11,55
